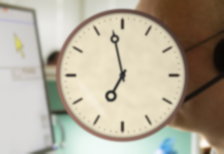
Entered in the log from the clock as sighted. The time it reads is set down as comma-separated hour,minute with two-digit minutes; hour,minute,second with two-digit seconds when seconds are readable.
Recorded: 6,58
